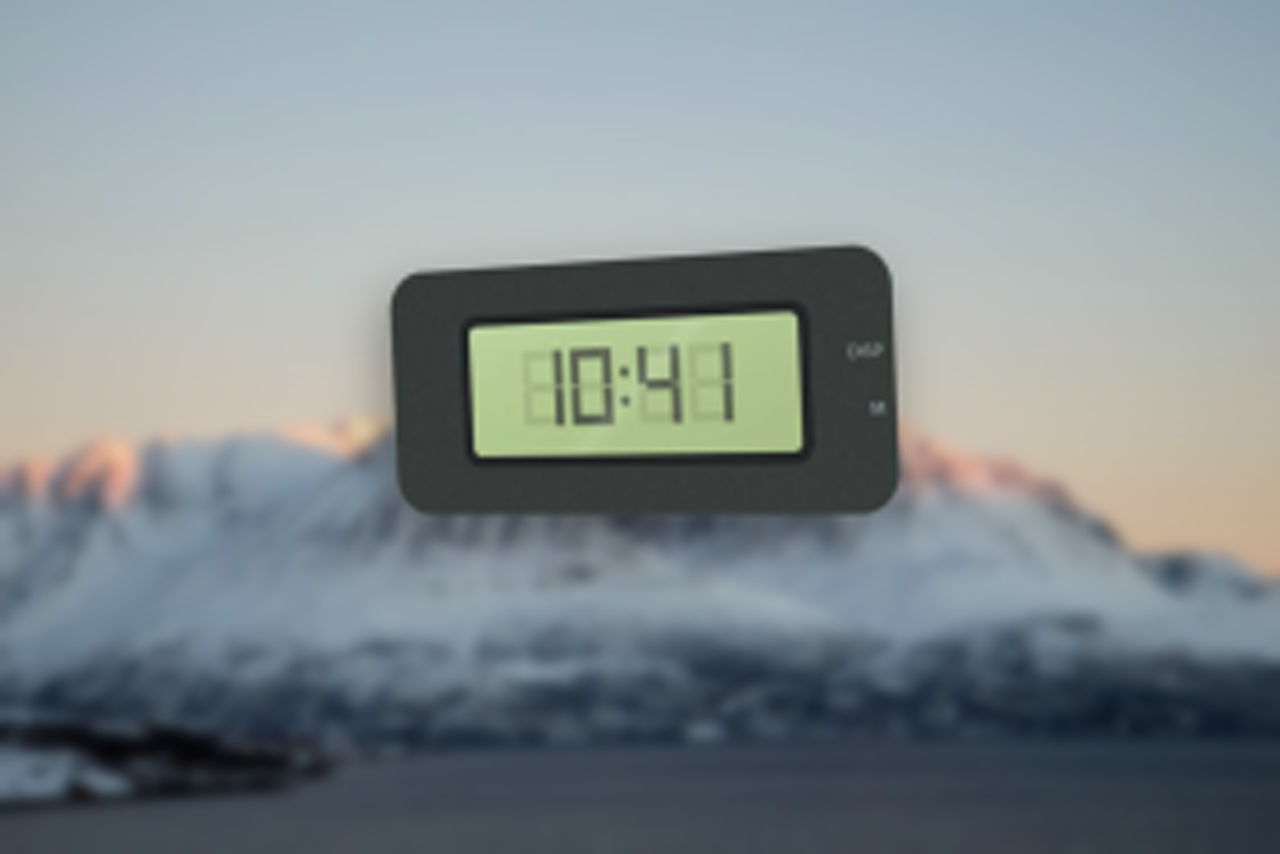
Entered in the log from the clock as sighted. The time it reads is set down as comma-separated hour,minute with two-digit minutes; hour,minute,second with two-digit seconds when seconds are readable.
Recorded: 10,41
